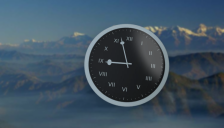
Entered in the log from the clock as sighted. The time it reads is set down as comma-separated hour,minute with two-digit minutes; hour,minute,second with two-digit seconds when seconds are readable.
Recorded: 8,57
